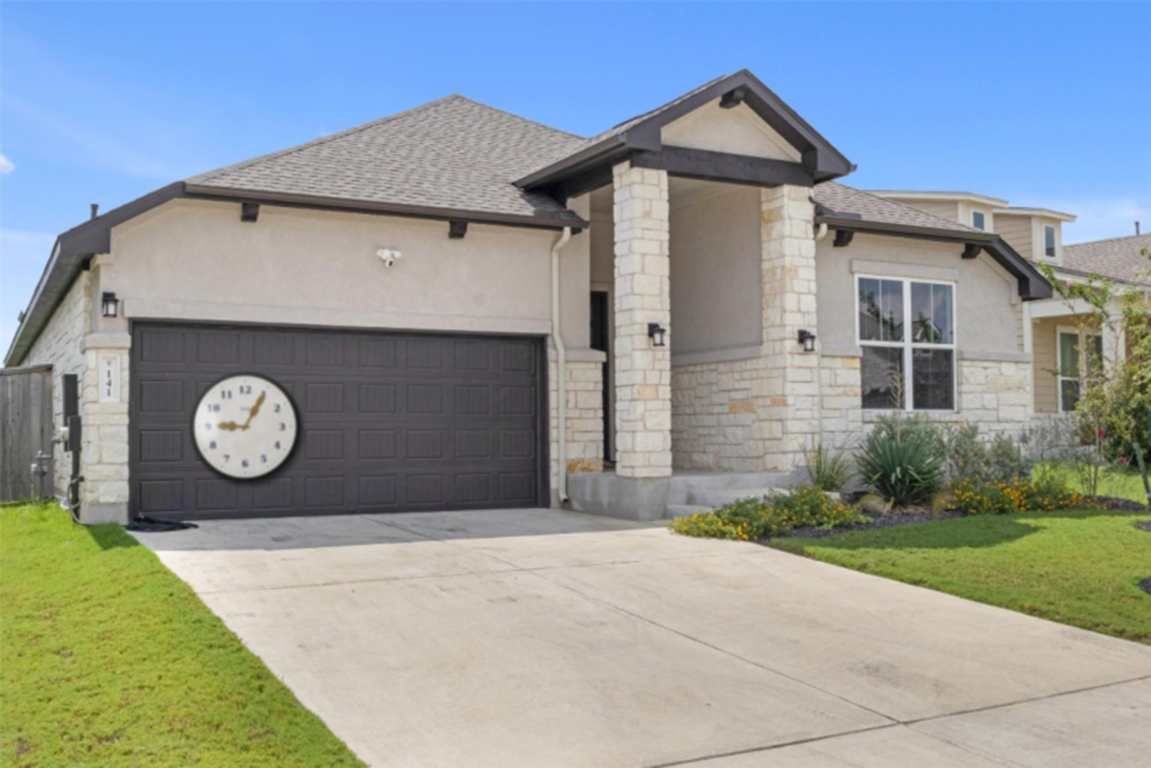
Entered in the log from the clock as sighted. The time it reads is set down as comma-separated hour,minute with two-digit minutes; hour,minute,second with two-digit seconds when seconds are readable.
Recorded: 9,05
